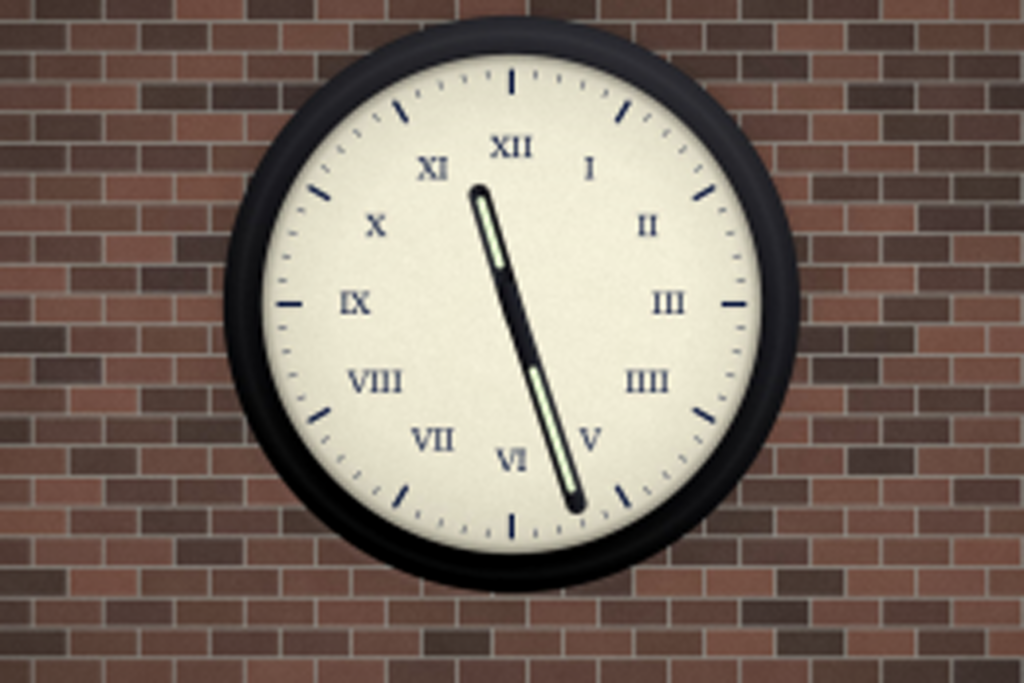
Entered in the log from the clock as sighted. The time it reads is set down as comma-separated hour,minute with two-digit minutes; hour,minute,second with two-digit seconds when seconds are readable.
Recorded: 11,27
